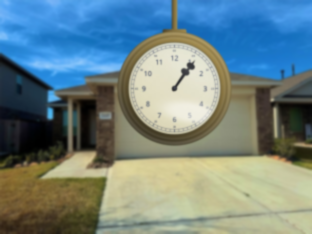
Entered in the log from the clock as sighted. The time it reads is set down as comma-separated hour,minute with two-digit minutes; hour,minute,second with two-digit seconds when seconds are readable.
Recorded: 1,06
